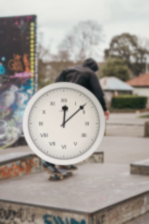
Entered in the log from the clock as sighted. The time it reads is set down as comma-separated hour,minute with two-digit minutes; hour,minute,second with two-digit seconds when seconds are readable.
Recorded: 12,08
